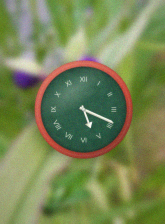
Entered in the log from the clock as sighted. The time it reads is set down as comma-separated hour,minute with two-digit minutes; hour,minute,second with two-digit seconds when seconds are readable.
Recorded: 5,19
